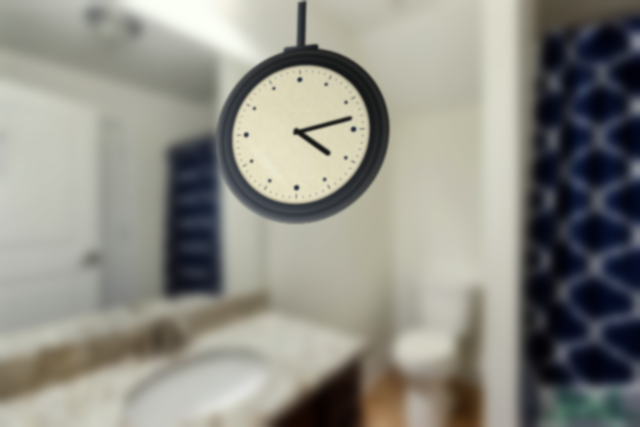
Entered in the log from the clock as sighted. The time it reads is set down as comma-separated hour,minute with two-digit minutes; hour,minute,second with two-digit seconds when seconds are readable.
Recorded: 4,13
